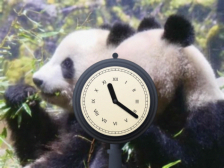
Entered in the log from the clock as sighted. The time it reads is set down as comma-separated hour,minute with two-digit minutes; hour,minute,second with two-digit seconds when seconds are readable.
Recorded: 11,21
